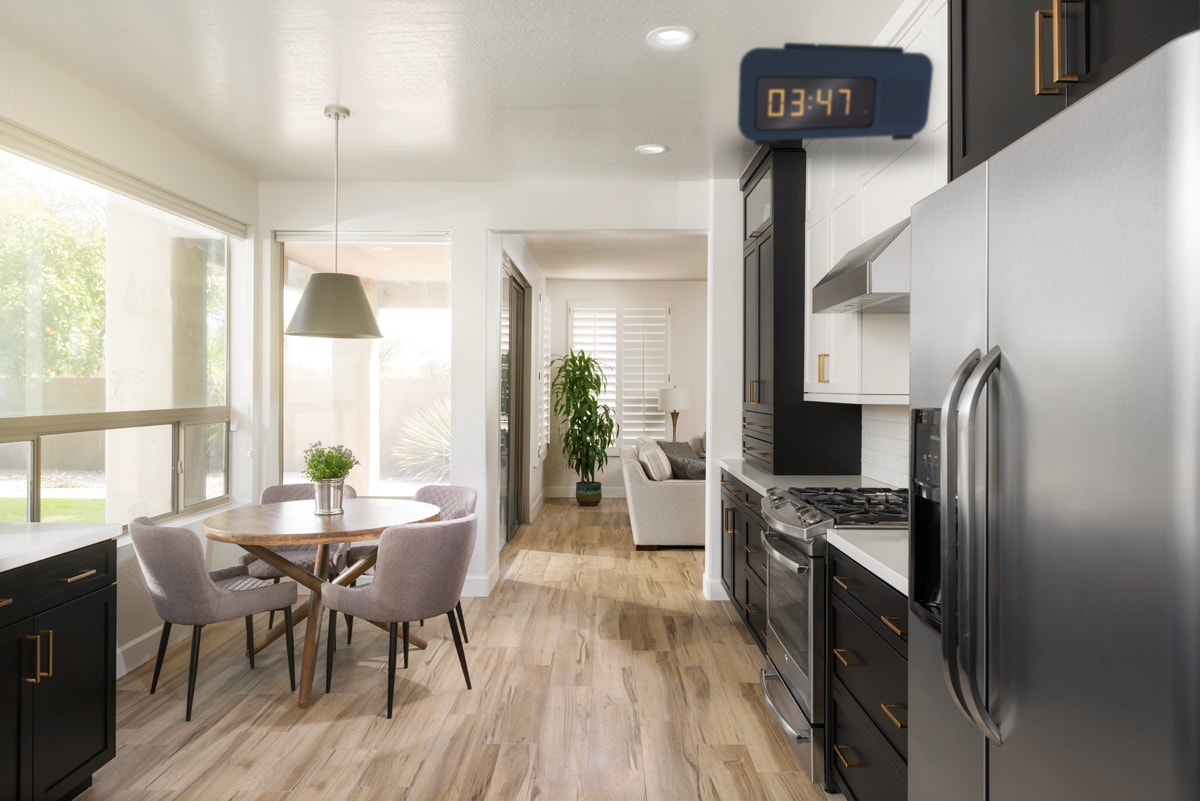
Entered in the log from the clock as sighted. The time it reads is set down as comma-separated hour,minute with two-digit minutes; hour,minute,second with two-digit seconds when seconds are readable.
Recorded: 3,47
